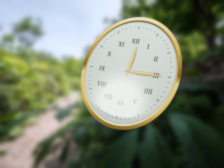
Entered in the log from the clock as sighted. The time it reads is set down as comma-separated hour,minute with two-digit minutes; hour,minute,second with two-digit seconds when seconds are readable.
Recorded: 12,15
